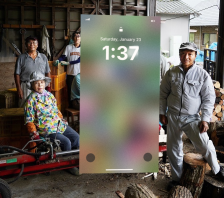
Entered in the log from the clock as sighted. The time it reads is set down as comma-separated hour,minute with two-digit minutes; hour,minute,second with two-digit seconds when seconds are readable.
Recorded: 1,37
